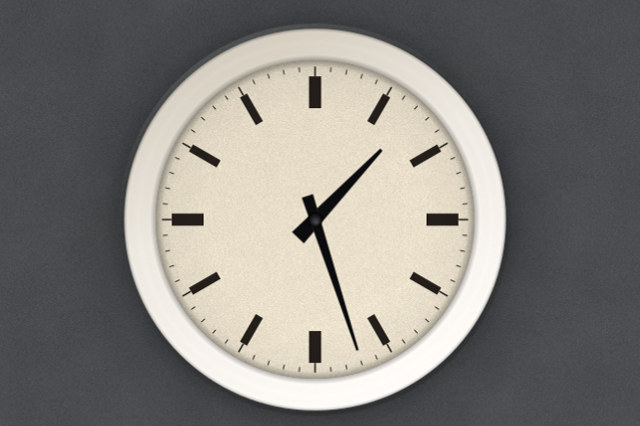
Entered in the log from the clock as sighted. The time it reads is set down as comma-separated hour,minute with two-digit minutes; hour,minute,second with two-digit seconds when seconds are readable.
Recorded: 1,27
